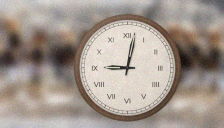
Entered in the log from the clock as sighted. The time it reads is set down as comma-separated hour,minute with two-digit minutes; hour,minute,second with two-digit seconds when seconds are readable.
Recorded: 9,02
